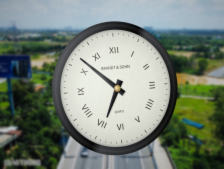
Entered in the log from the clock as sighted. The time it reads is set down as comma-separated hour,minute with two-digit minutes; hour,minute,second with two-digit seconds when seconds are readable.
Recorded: 6,52
